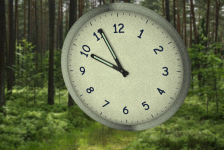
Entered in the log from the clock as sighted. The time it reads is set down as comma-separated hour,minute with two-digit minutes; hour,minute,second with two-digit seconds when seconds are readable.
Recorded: 9,56
